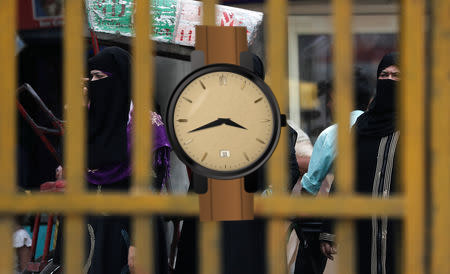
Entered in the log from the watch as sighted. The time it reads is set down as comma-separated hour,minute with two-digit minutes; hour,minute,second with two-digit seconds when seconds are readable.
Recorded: 3,42
